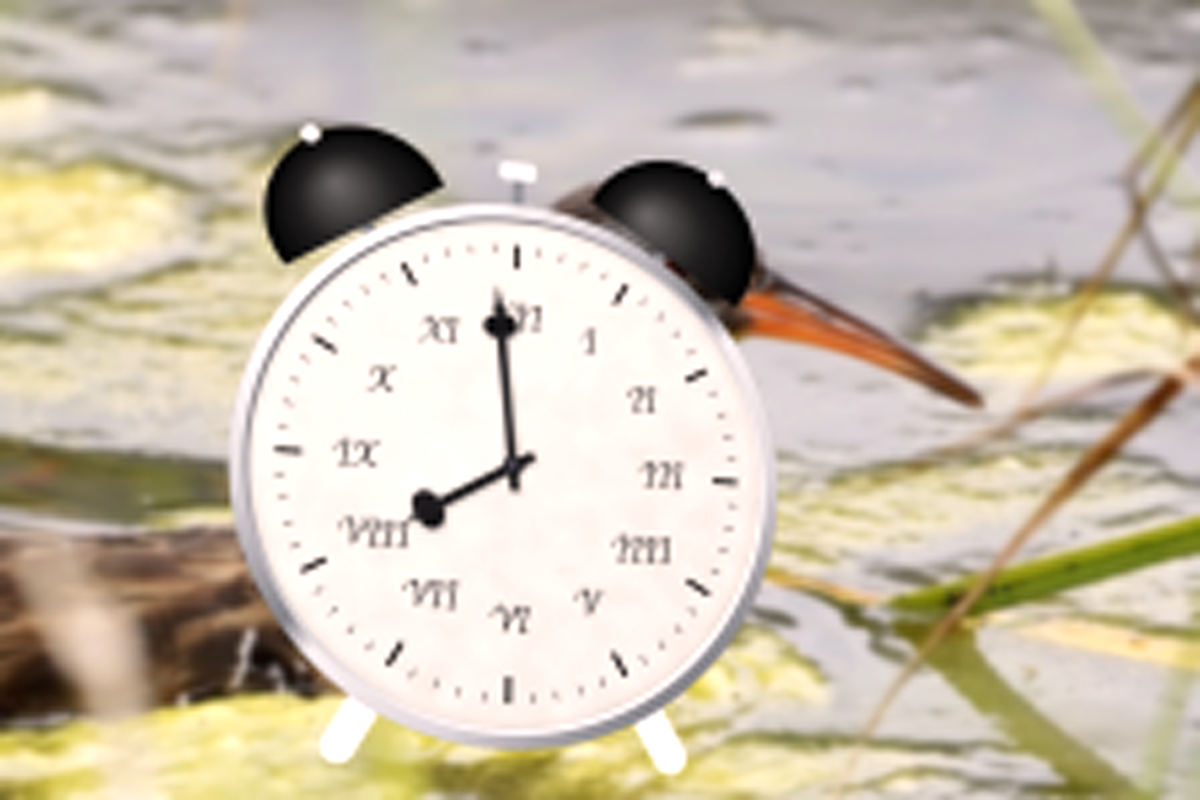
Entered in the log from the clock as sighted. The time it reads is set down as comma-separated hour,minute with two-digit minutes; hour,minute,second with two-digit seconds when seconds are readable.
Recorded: 7,59
